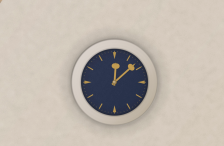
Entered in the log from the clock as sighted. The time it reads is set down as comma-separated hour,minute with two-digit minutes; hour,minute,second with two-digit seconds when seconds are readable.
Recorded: 12,08
